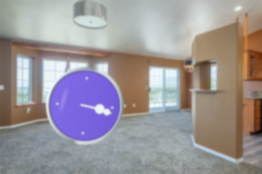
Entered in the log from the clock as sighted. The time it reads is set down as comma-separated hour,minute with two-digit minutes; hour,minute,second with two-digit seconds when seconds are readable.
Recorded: 3,17
